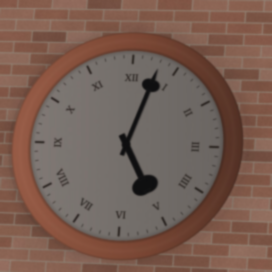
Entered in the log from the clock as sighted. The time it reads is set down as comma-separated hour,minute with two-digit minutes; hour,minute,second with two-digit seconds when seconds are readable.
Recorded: 5,03
